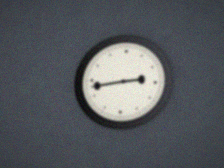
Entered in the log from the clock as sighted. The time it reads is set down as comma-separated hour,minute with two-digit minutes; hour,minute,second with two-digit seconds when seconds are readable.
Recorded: 2,43
